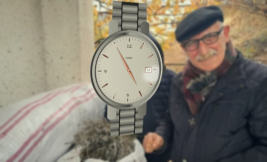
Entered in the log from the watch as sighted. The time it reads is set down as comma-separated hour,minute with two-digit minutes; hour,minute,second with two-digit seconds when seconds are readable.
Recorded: 4,55
